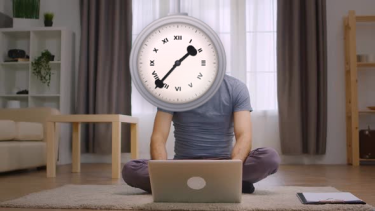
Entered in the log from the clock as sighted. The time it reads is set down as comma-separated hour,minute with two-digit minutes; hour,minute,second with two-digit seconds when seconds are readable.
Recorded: 1,37
